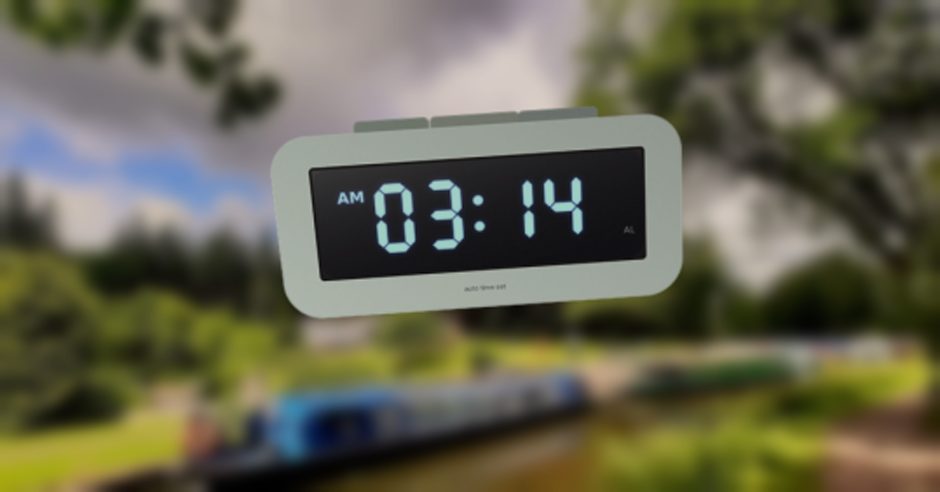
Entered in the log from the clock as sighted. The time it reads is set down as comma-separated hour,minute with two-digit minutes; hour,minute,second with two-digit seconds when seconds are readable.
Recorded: 3,14
